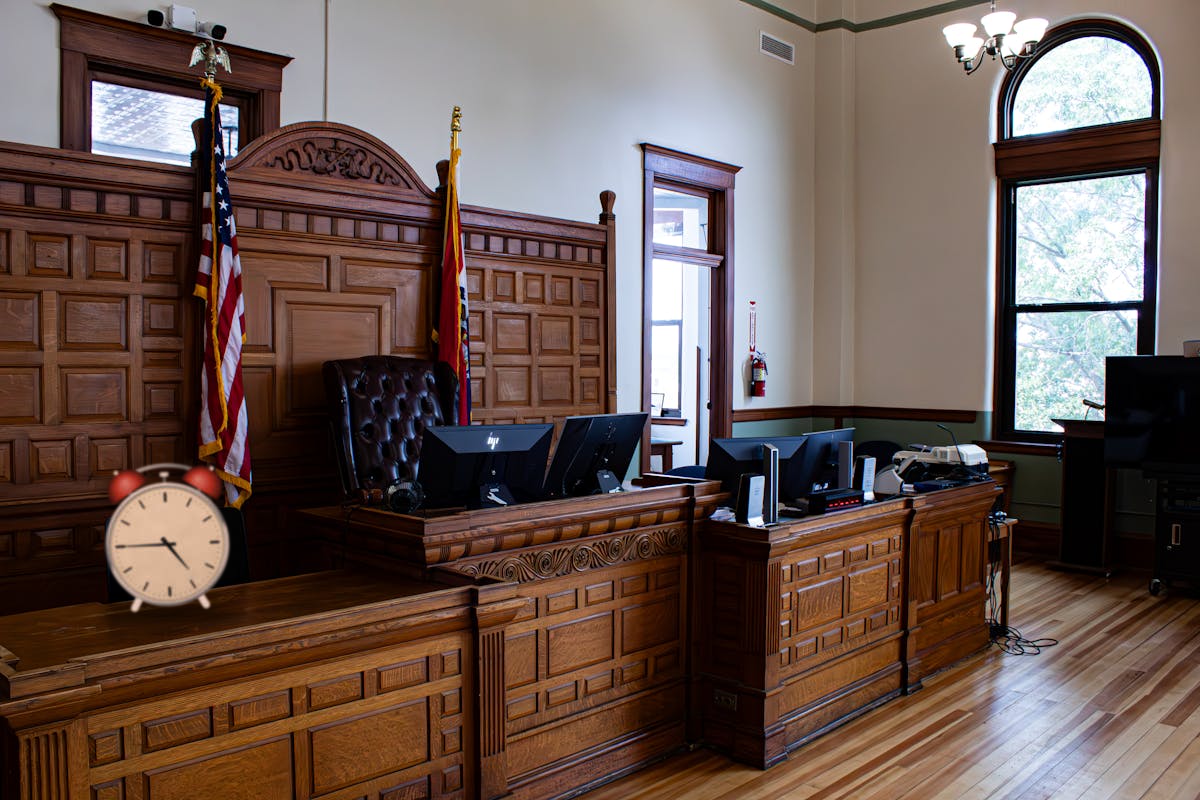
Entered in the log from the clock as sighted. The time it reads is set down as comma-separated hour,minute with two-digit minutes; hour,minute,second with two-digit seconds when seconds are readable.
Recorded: 4,45
